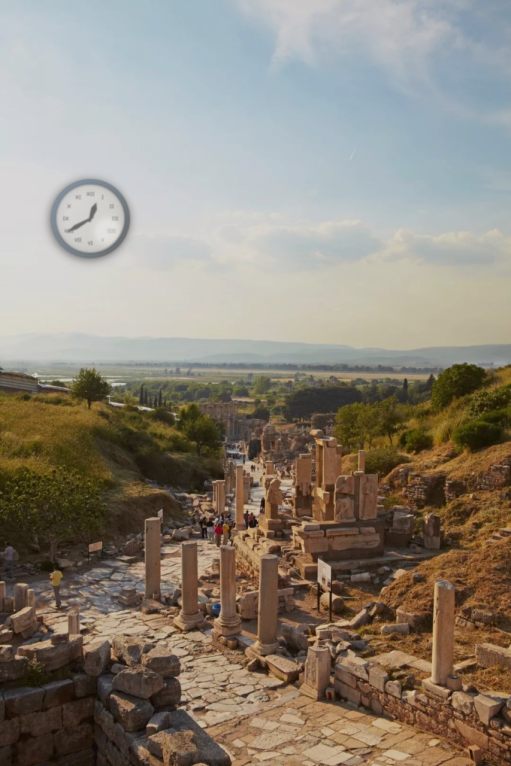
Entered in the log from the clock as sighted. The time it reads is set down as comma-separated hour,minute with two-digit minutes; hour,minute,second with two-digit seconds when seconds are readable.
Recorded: 12,40
